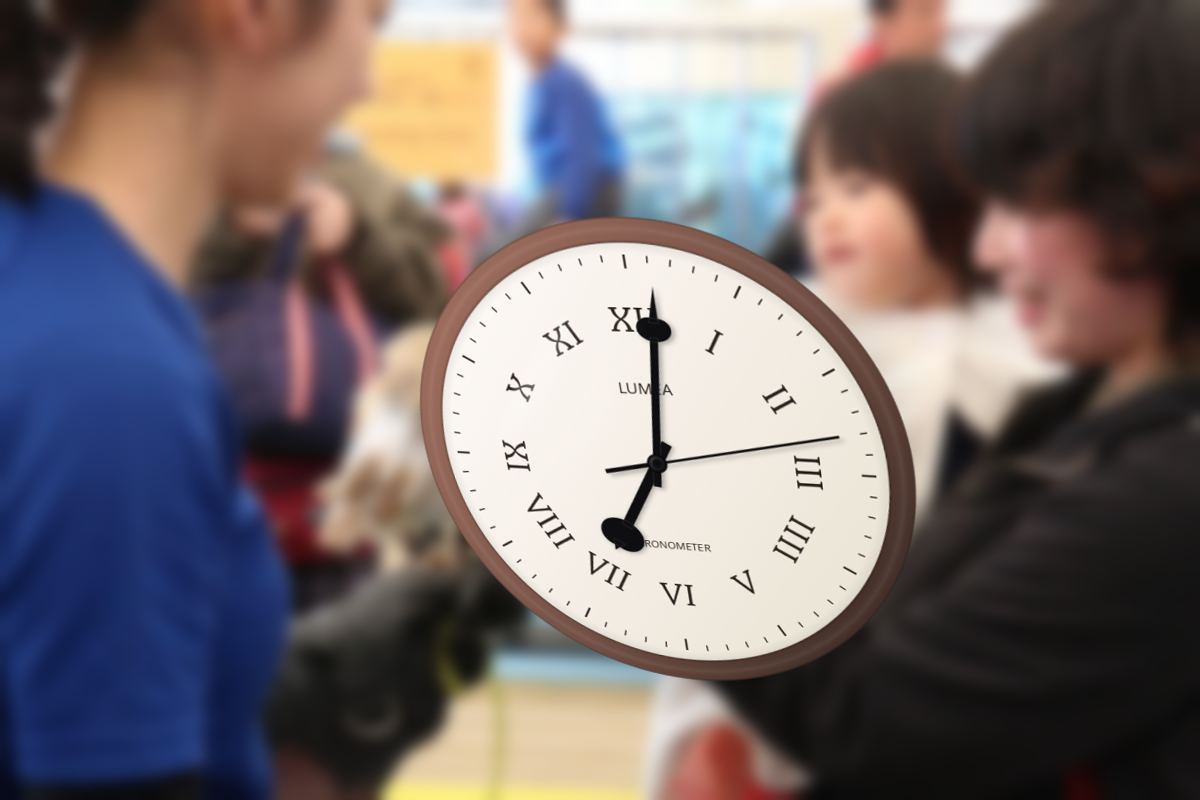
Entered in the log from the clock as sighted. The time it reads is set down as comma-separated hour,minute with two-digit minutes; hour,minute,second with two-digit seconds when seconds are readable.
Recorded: 7,01,13
